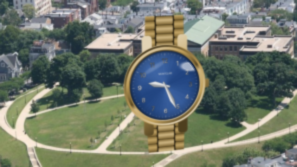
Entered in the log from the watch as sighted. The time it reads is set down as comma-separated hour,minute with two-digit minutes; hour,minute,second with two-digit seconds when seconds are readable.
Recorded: 9,26
